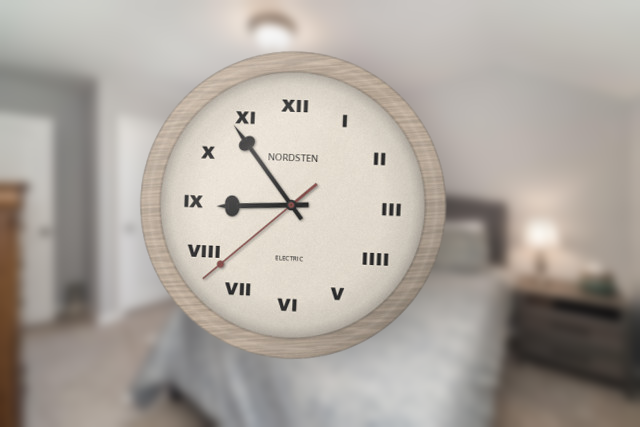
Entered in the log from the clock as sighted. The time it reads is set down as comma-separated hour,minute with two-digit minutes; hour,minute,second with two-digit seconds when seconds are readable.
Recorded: 8,53,38
